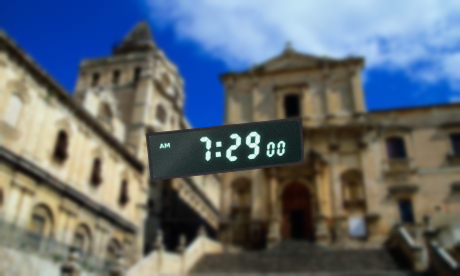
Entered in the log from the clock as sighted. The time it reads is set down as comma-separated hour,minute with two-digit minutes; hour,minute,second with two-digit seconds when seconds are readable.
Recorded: 7,29,00
